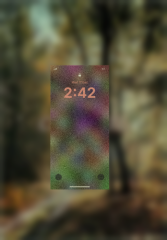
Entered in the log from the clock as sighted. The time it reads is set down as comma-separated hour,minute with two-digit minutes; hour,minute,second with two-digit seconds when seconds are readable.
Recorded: 2,42
